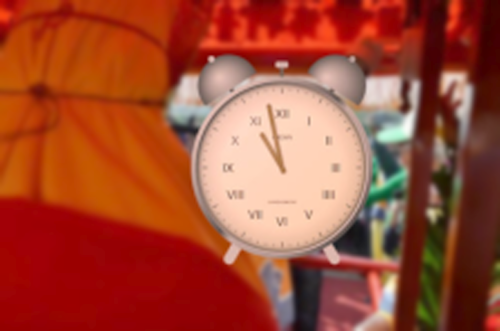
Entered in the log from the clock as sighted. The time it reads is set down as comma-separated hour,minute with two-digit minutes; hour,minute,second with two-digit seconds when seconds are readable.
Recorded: 10,58
